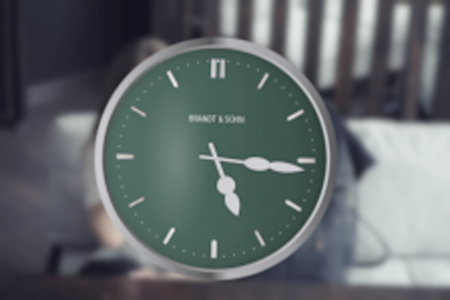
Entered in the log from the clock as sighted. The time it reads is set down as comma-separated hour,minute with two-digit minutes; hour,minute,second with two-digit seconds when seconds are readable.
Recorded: 5,16
